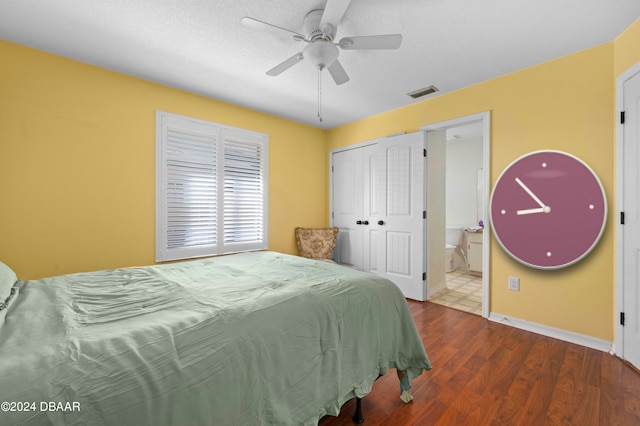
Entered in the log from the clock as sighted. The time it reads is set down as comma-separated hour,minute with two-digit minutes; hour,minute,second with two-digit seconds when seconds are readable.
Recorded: 8,53
